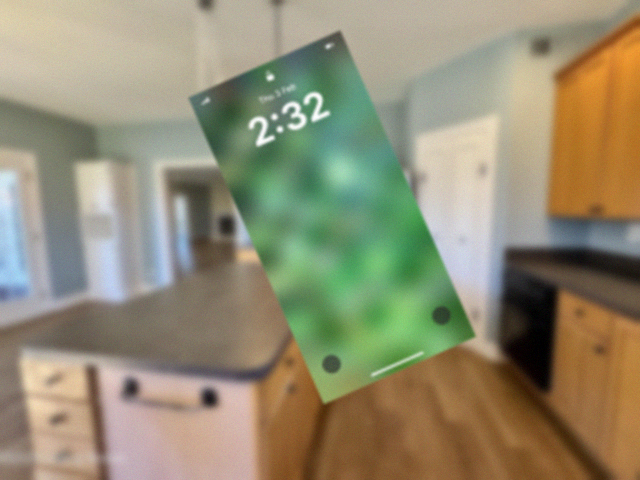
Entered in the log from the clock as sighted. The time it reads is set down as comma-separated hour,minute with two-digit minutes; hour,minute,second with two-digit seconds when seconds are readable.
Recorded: 2,32
